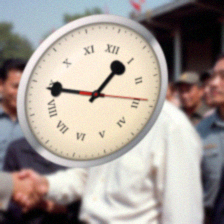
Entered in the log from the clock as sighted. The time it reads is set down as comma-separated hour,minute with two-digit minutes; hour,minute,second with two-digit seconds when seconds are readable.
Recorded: 12,44,14
